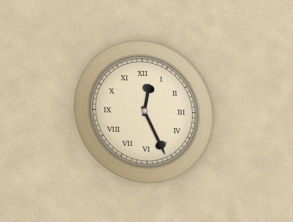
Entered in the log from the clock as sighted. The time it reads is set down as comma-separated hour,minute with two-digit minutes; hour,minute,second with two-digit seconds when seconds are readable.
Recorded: 12,26
